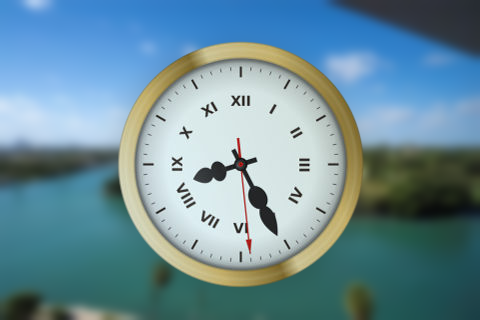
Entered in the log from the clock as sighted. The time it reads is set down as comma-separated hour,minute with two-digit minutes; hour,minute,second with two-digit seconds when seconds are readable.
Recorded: 8,25,29
